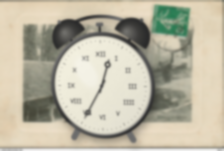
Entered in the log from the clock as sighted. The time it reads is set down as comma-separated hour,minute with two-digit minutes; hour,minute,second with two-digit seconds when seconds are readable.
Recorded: 12,35
